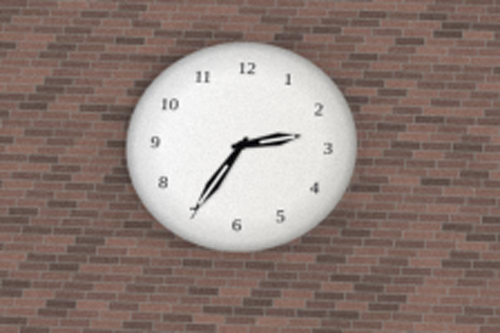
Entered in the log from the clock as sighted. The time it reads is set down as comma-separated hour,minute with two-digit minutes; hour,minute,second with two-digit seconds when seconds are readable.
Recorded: 2,35
